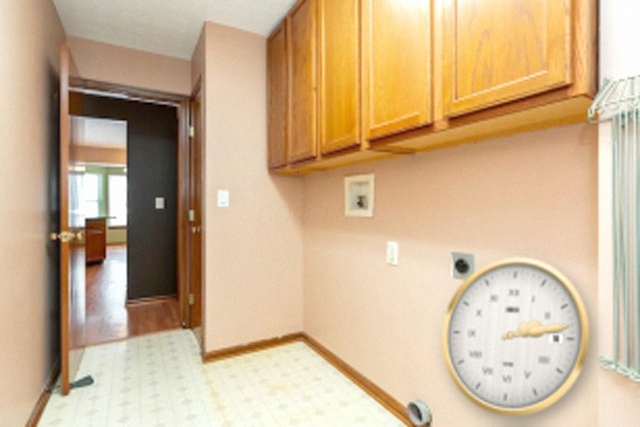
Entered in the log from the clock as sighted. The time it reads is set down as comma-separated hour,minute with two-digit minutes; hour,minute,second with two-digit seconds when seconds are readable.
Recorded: 2,13
